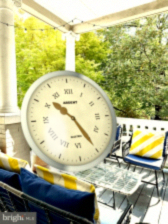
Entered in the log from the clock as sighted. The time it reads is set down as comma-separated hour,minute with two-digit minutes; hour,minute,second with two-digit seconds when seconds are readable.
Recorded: 10,25
